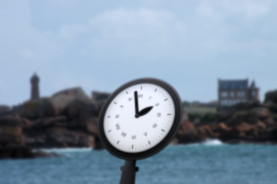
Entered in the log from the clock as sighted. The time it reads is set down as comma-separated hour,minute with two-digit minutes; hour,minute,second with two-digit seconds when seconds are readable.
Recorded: 1,58
